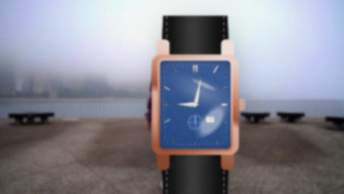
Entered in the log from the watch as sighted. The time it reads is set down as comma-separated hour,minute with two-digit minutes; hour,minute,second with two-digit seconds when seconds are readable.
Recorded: 9,02
